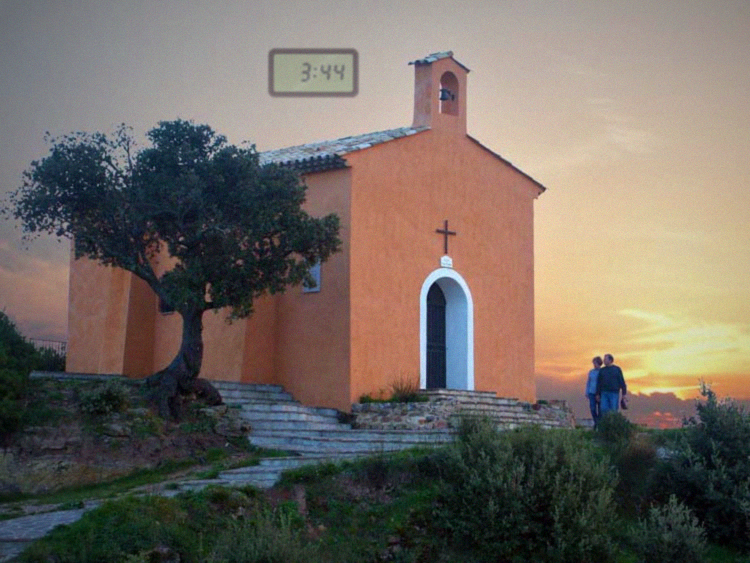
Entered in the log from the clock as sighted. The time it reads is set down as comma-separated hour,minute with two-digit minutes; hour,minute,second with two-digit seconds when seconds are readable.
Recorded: 3,44
